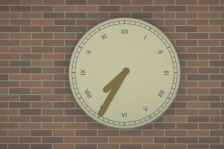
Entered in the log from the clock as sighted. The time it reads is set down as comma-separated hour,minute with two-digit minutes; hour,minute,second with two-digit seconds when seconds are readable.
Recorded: 7,35
